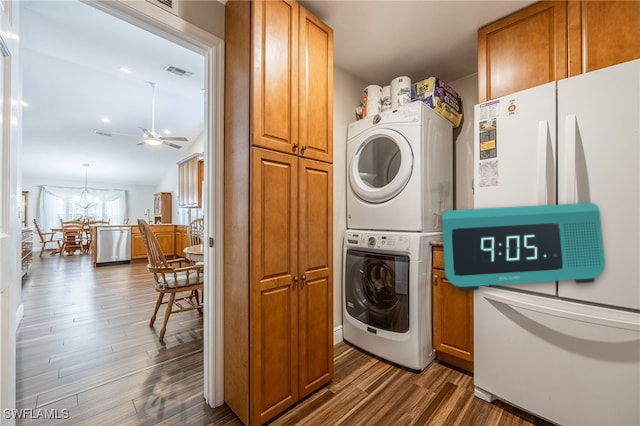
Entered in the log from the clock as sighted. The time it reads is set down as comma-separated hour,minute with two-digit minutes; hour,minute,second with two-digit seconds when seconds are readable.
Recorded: 9,05
